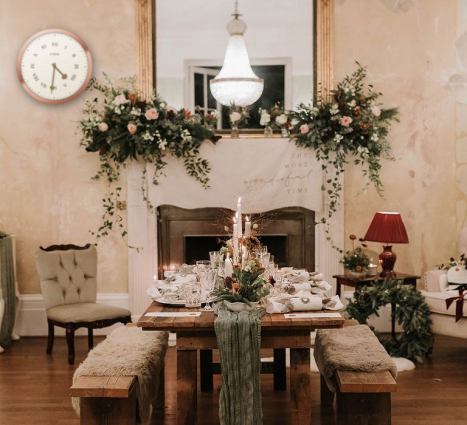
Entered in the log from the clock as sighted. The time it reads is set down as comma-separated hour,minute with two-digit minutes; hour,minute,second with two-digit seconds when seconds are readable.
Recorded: 4,31
